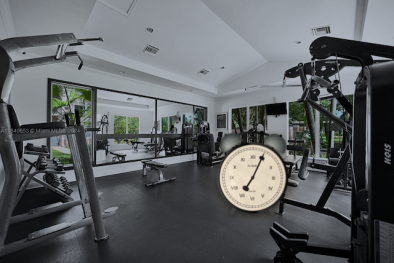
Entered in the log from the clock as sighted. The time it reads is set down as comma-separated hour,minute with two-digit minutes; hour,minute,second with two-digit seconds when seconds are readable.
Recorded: 7,04
